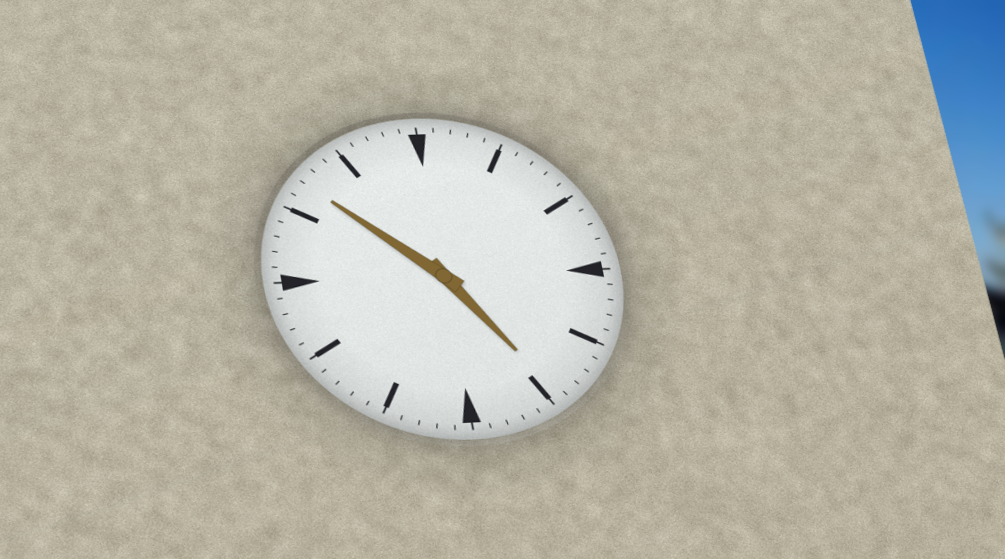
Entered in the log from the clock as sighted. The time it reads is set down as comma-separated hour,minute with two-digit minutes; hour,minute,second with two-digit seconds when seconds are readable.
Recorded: 4,52
